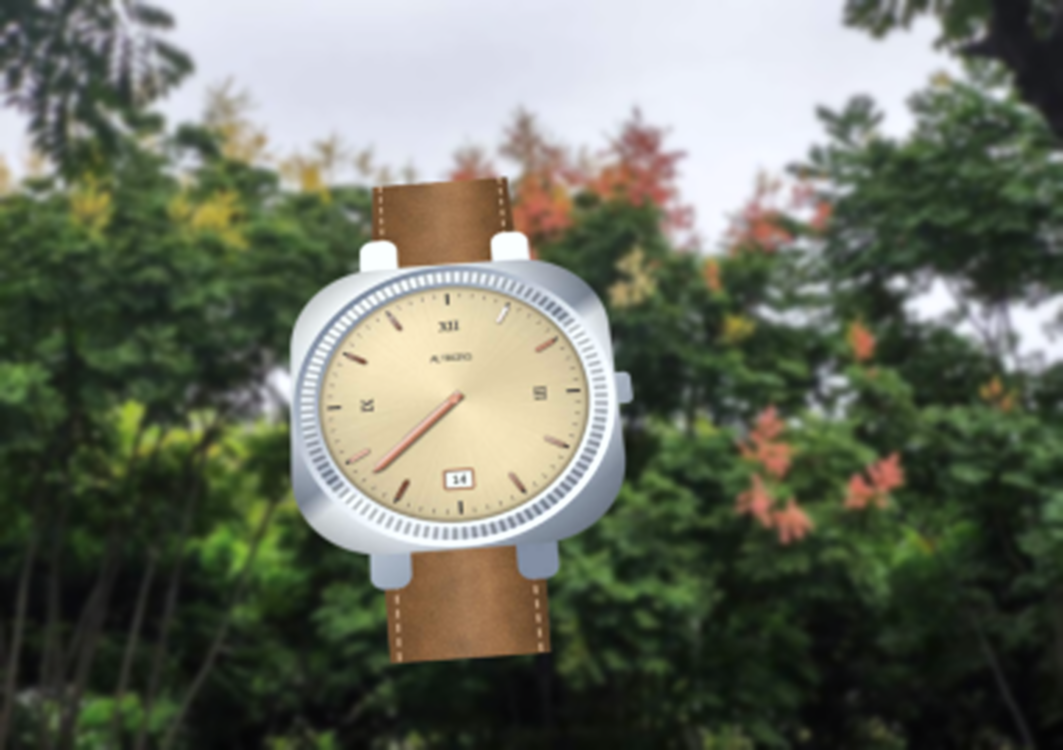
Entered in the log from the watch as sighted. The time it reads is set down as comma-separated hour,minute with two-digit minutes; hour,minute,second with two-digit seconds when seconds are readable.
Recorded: 7,38
